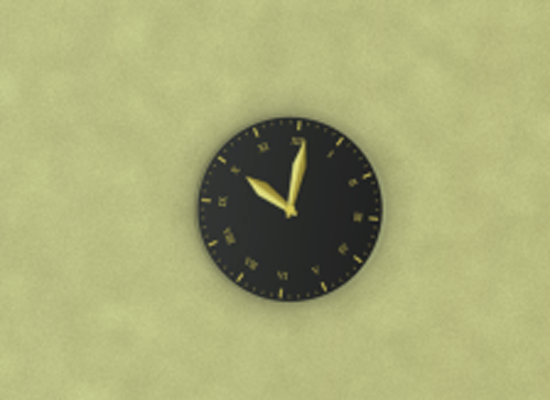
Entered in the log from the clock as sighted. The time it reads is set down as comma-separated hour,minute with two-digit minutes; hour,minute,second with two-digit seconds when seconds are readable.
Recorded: 10,01
